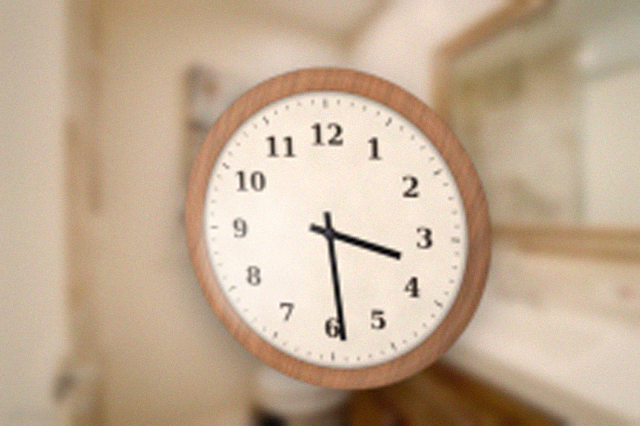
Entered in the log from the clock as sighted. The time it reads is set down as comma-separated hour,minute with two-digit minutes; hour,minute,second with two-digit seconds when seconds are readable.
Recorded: 3,29
